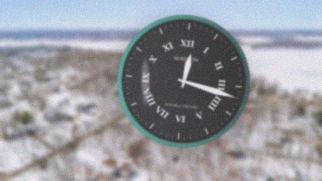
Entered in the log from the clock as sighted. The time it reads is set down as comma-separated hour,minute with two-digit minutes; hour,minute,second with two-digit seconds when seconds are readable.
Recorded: 12,17
